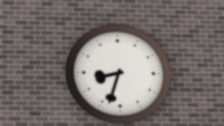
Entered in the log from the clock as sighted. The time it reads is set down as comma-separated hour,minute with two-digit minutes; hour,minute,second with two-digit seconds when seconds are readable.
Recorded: 8,33
